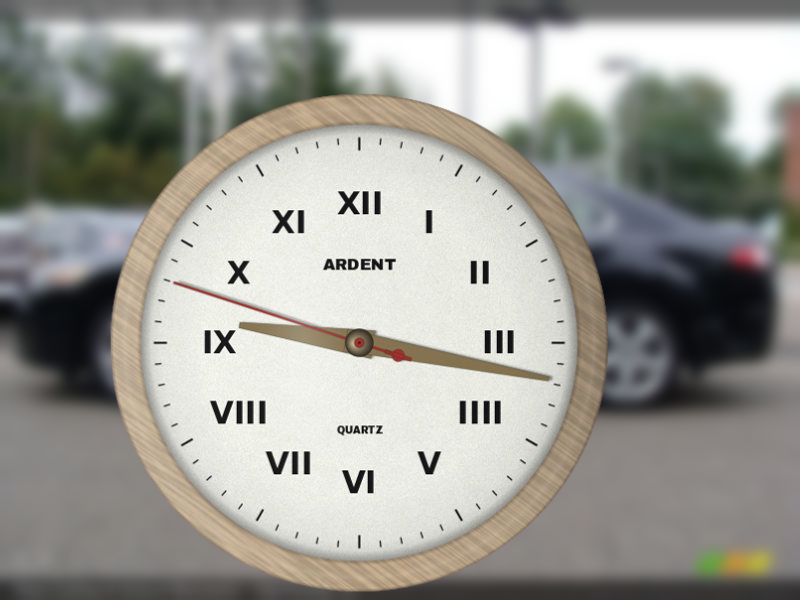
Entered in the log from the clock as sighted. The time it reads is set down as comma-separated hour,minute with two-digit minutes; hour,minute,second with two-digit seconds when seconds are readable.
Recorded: 9,16,48
